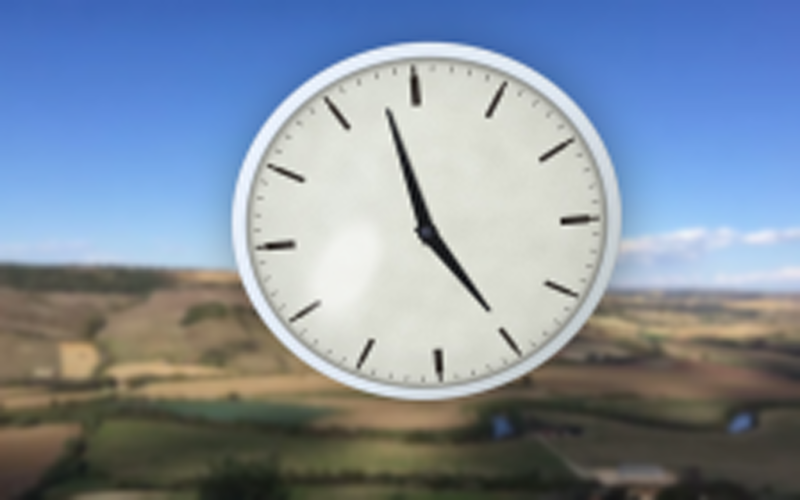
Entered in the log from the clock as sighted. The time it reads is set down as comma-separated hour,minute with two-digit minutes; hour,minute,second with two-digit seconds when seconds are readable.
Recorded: 4,58
